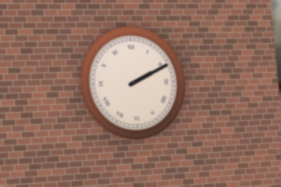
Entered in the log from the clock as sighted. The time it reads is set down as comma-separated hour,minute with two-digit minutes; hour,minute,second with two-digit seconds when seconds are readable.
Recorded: 2,11
